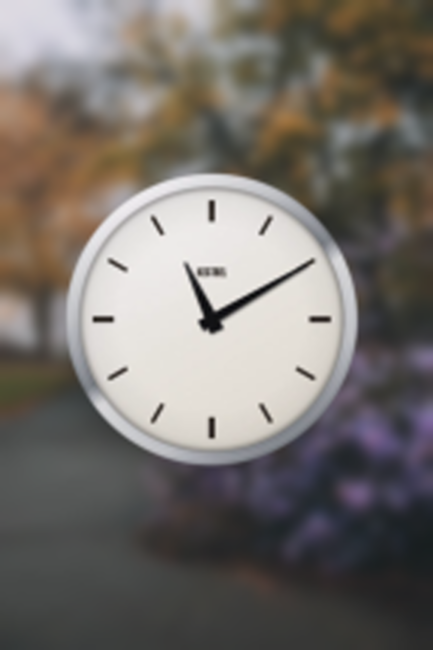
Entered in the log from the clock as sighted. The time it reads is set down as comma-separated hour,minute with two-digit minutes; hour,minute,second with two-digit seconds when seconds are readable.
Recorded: 11,10
